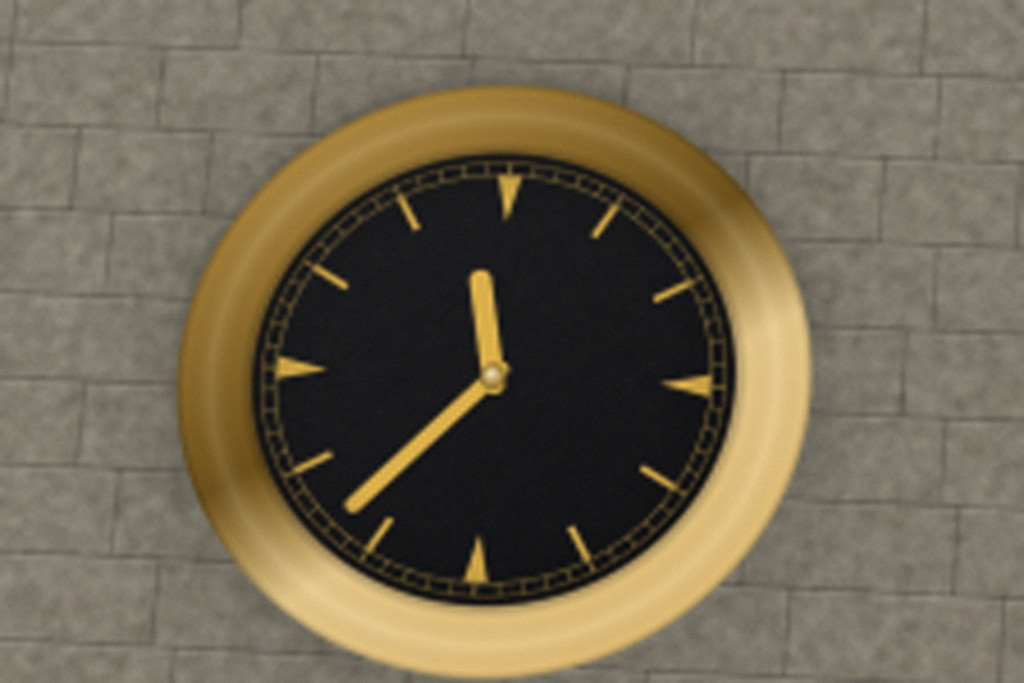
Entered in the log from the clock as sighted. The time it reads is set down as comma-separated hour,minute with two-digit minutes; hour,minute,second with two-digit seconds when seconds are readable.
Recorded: 11,37
